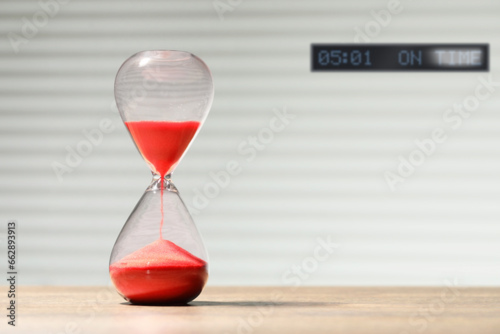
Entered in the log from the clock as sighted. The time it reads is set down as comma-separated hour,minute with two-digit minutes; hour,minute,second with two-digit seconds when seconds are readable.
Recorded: 5,01
